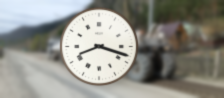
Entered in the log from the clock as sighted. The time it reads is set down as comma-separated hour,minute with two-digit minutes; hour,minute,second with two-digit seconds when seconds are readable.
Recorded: 8,18
